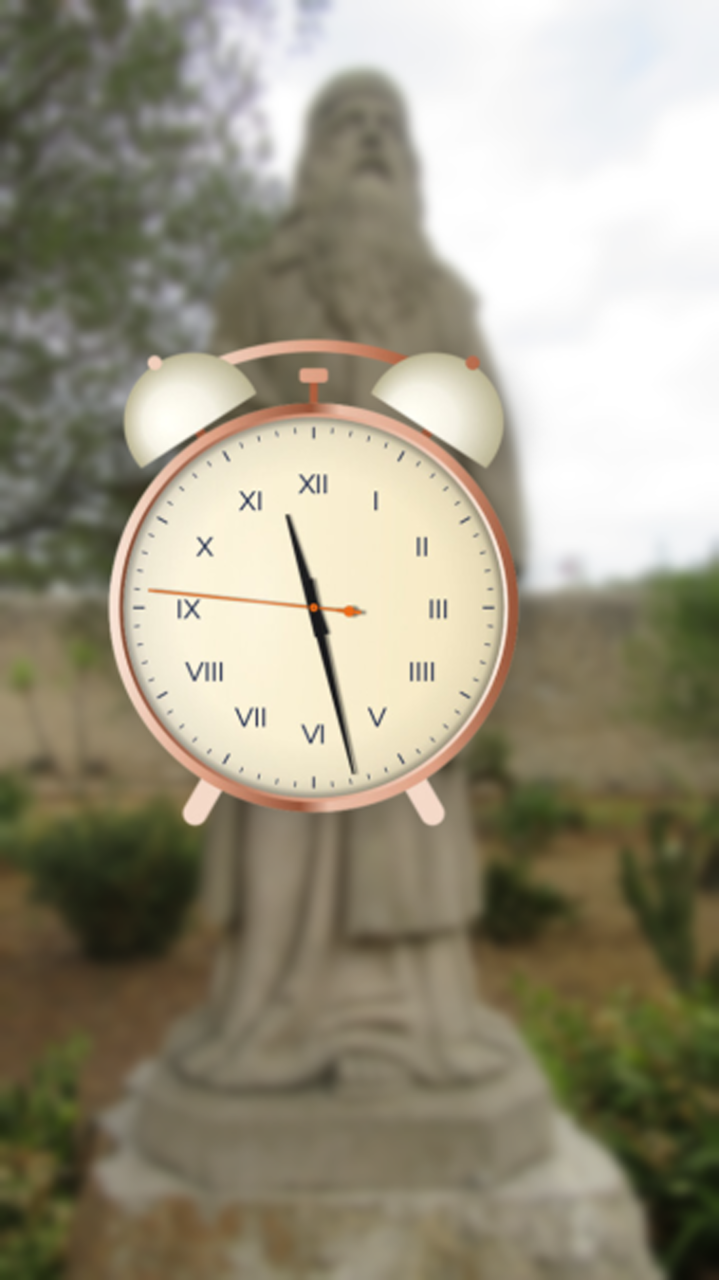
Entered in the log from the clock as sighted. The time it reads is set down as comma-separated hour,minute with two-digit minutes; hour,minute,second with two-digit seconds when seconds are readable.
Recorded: 11,27,46
